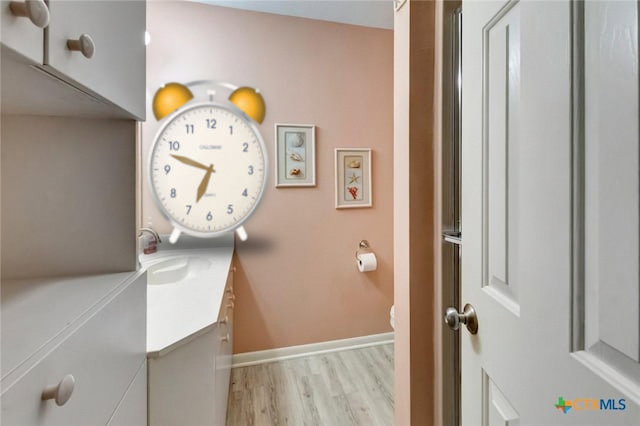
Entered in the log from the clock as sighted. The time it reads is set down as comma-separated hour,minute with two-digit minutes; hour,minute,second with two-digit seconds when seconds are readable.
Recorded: 6,48
